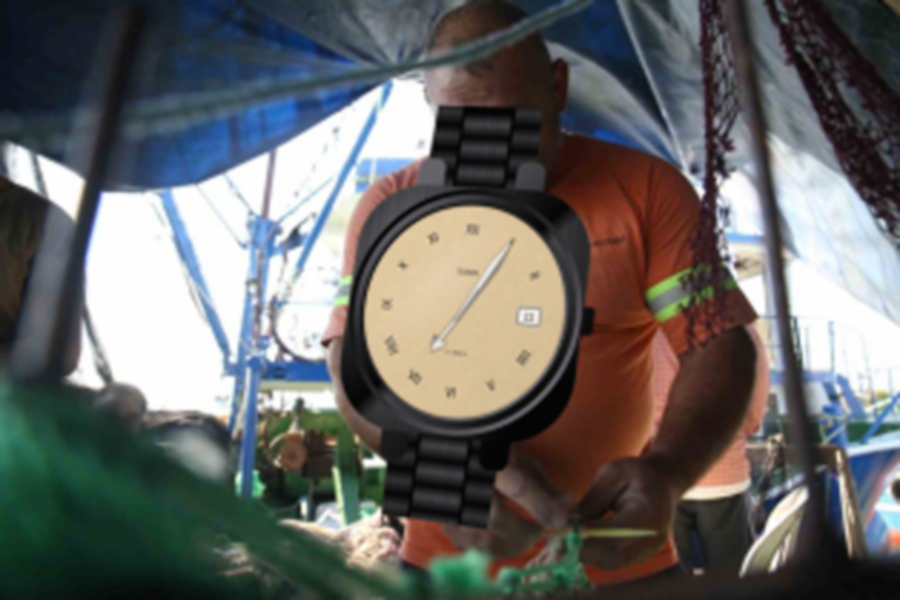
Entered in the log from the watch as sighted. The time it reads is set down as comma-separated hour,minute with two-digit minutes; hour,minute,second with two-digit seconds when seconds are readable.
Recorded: 7,05
